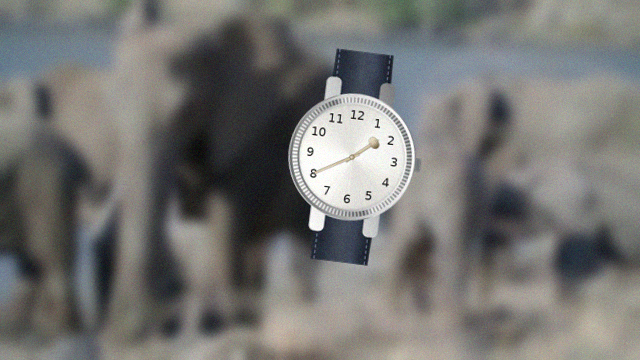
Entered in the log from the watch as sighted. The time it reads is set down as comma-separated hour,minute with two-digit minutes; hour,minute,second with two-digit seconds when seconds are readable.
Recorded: 1,40
